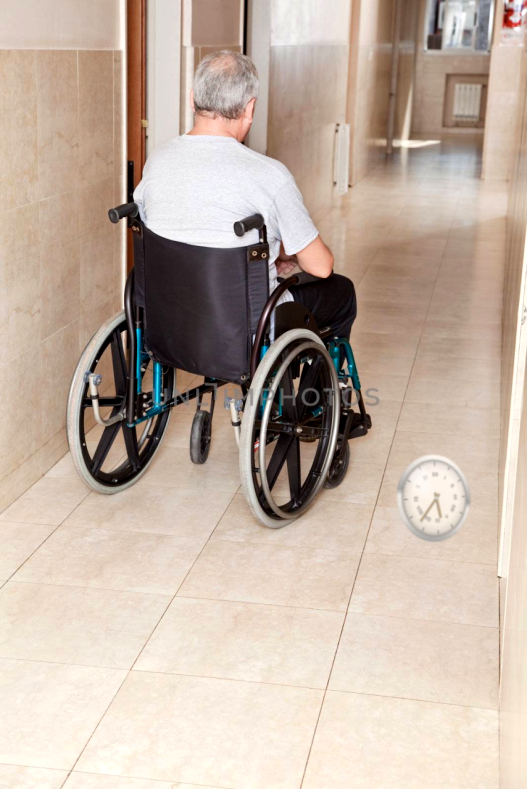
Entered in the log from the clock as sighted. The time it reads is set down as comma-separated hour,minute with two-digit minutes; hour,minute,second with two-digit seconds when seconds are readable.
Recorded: 5,37
